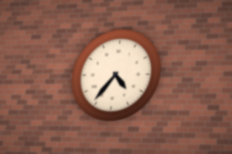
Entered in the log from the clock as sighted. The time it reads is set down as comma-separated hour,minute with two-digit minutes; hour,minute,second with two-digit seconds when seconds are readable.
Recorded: 4,36
